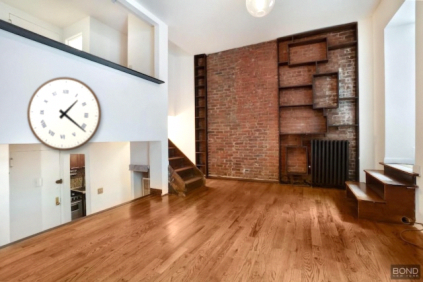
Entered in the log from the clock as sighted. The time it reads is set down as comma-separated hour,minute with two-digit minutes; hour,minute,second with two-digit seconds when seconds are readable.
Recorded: 1,21
